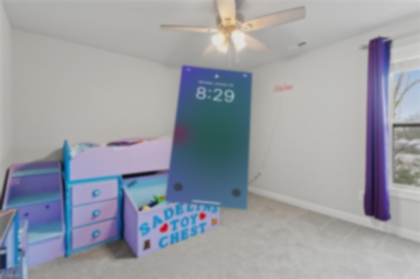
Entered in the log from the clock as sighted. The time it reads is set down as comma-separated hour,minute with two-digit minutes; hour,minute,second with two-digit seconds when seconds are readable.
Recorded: 8,29
